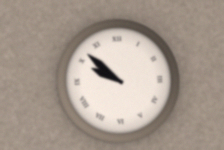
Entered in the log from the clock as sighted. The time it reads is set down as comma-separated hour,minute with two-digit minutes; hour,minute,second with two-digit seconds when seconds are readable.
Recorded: 9,52
